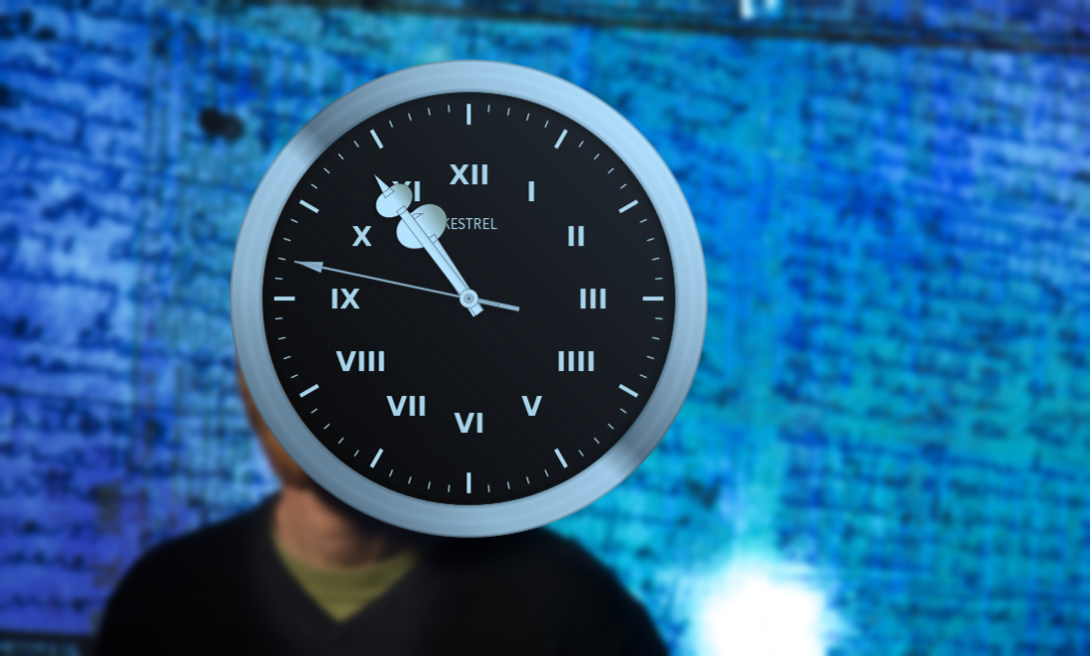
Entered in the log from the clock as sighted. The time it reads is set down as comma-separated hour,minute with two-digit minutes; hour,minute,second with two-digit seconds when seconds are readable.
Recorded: 10,53,47
